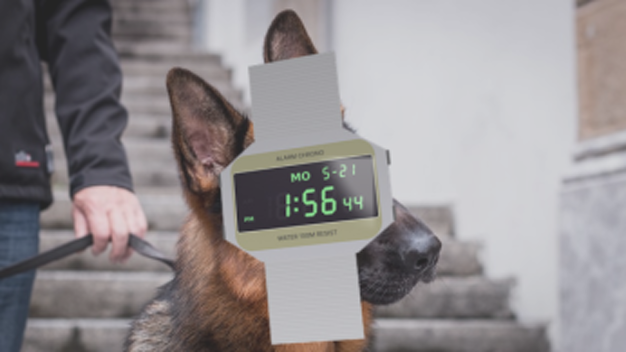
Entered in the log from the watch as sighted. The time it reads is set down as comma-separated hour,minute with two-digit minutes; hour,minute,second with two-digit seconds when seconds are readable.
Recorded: 1,56,44
